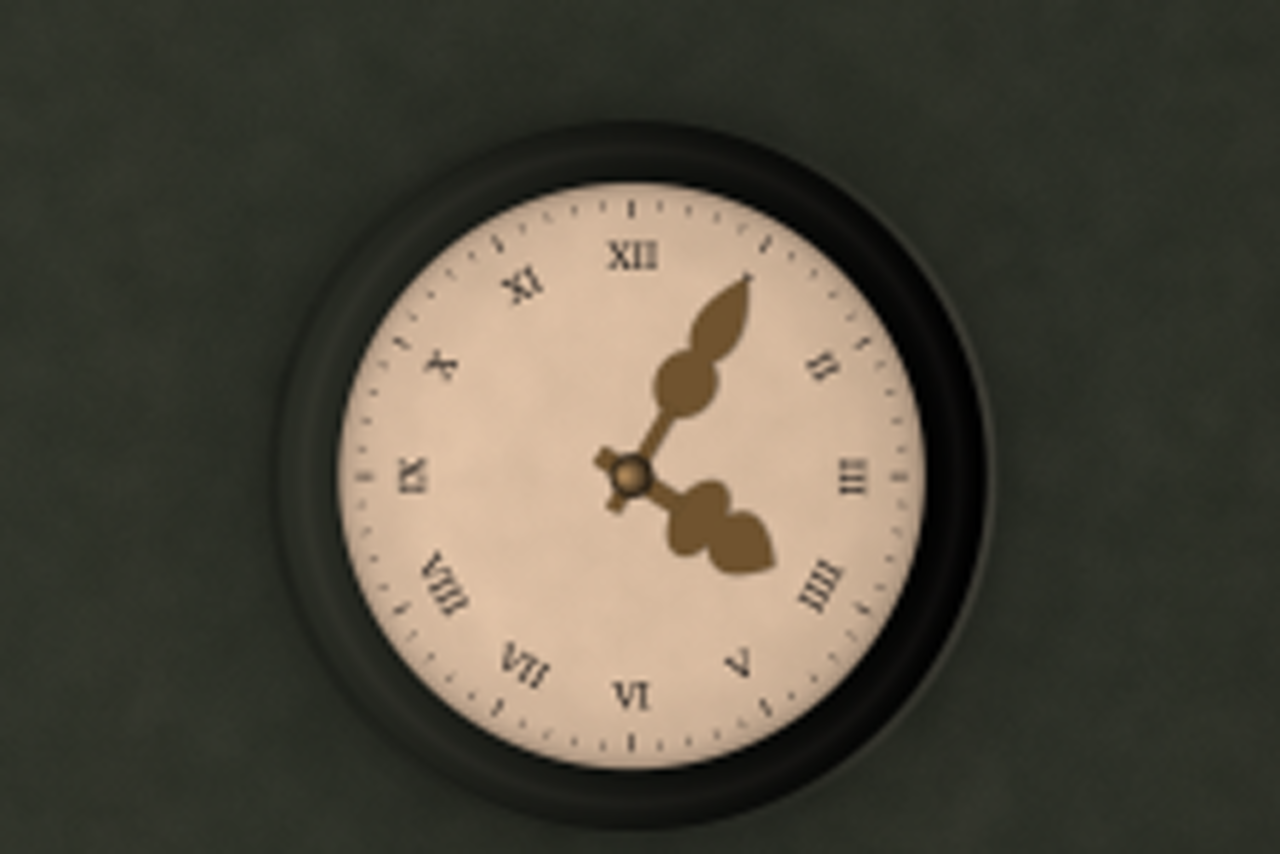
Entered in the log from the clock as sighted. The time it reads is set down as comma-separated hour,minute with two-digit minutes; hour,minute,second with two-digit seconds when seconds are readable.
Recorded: 4,05
